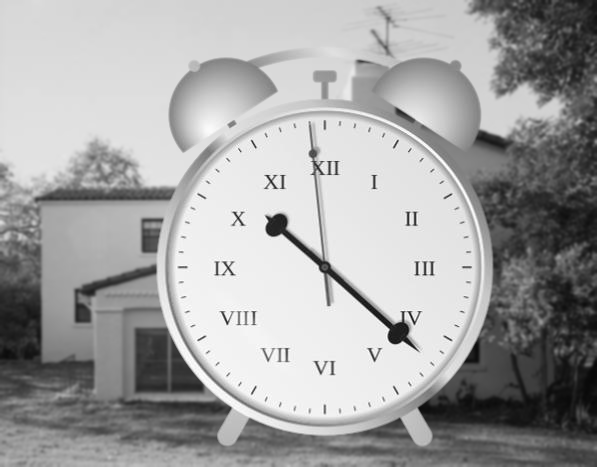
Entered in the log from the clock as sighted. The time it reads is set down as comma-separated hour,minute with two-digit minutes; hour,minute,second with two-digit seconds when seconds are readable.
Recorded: 10,21,59
